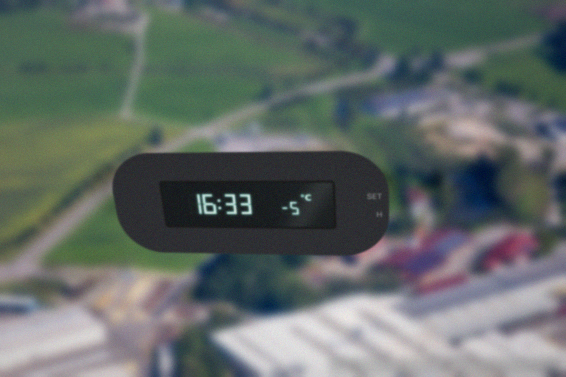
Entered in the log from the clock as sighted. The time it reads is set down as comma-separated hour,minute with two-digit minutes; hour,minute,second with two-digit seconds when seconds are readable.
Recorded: 16,33
